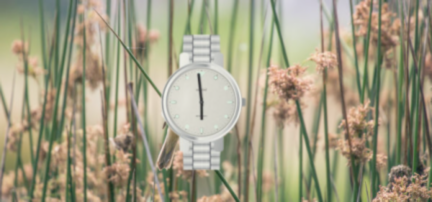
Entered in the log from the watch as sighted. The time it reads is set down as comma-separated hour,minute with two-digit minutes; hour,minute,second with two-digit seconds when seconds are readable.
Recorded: 5,59
